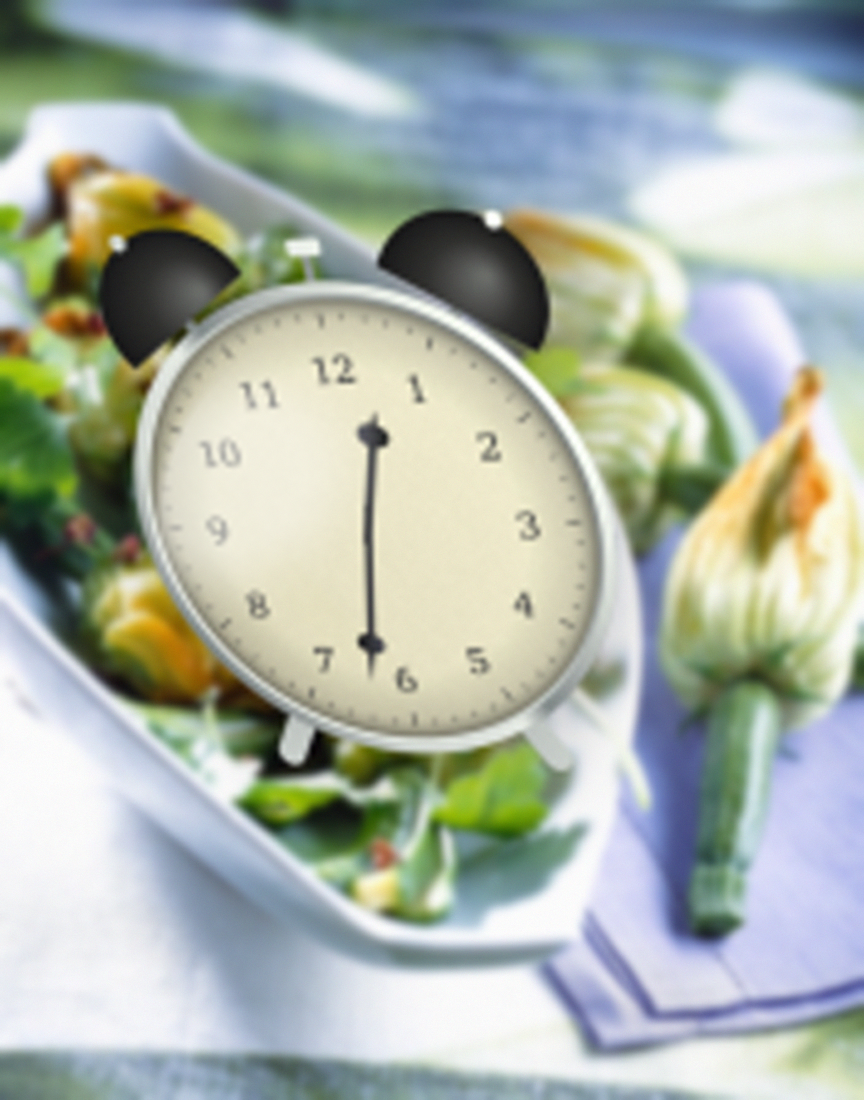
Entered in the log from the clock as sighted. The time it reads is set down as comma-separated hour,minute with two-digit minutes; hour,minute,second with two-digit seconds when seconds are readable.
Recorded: 12,32
